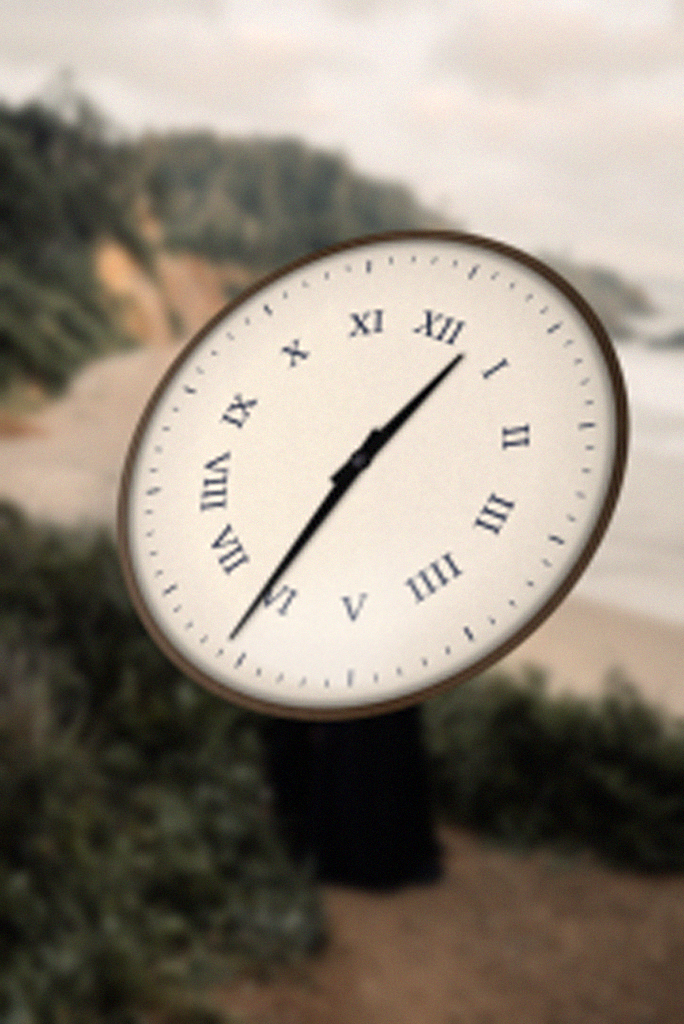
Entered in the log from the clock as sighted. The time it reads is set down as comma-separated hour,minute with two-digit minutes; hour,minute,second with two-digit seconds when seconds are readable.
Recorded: 12,31
